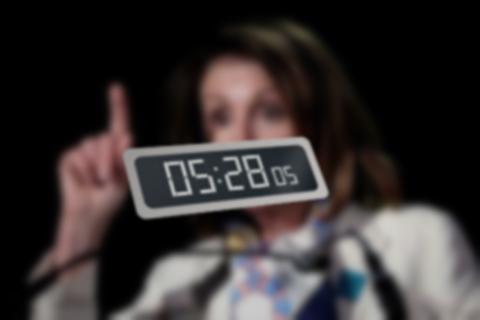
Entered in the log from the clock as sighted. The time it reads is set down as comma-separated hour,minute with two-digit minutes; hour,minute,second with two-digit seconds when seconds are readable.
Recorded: 5,28,05
